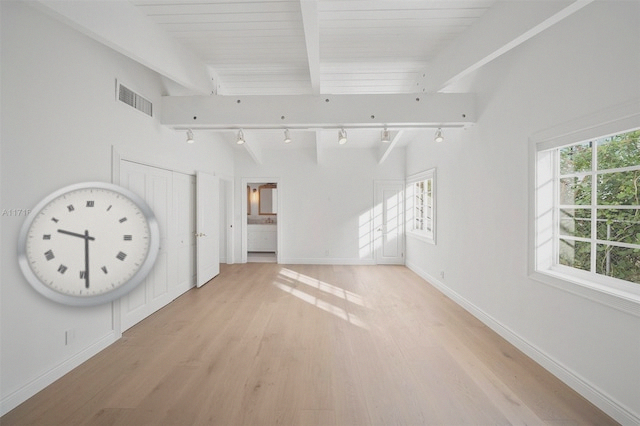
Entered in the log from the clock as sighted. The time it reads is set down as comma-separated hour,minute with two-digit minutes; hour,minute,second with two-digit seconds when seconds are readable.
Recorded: 9,29
